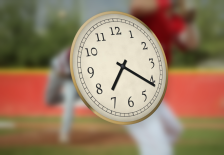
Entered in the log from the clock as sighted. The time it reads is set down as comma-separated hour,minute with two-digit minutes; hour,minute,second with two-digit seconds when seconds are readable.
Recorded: 7,21
